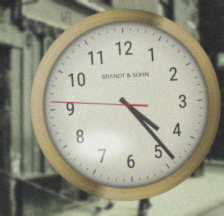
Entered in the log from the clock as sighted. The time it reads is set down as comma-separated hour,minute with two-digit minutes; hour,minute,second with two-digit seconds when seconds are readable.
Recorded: 4,23,46
